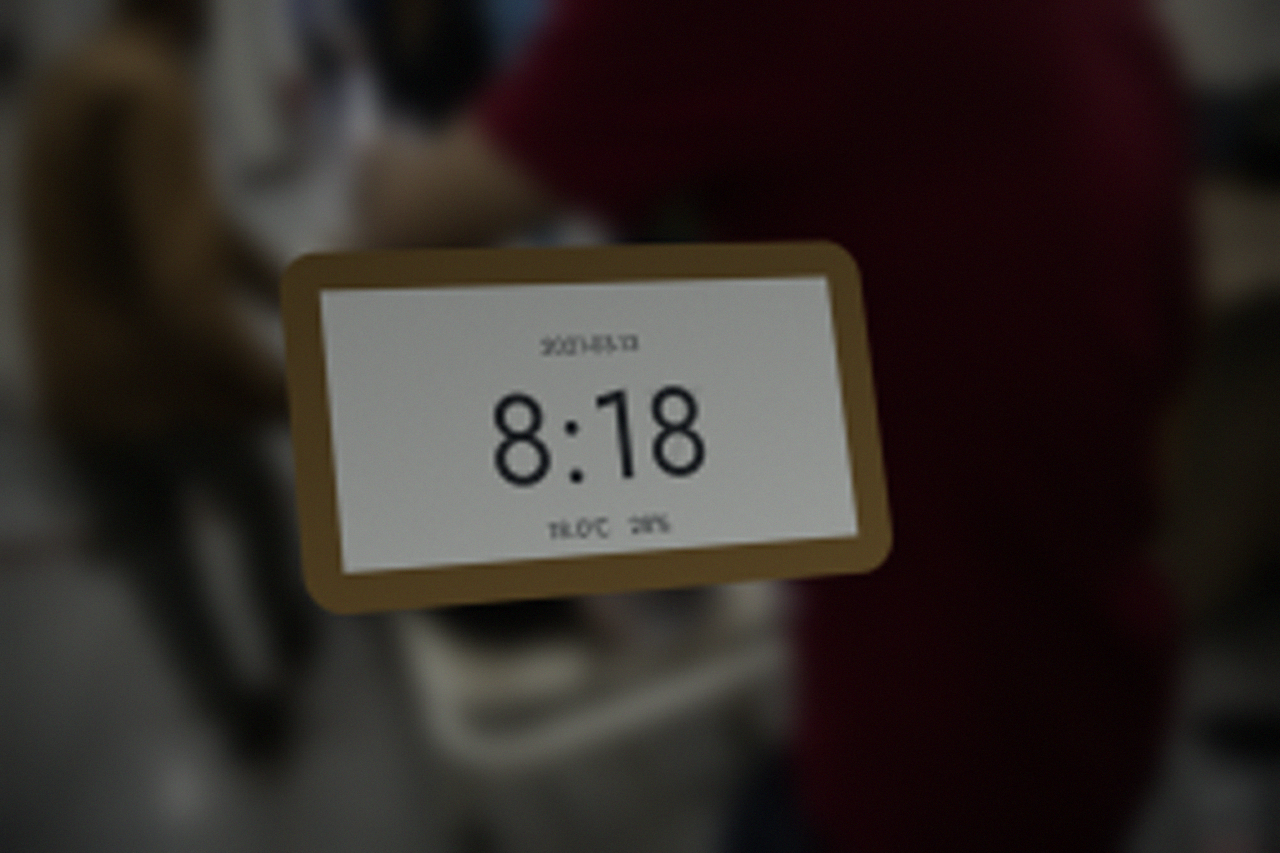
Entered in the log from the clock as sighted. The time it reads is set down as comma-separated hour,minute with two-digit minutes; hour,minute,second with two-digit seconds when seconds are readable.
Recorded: 8,18
